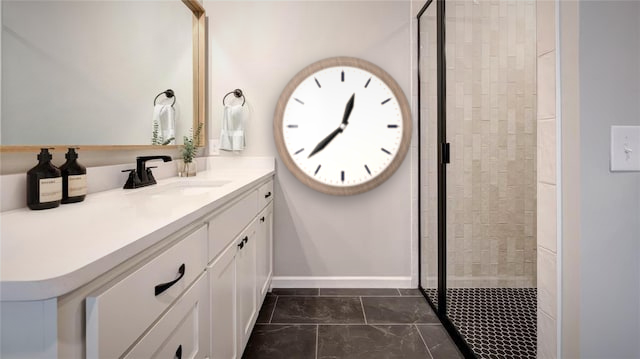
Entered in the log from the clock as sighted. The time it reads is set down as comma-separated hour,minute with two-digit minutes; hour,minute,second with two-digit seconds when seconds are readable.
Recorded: 12,38
